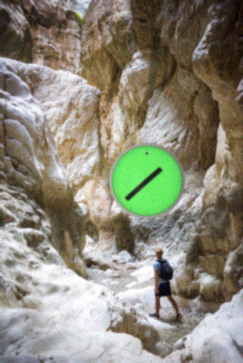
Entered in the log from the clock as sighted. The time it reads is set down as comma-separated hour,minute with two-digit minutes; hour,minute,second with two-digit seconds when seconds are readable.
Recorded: 1,38
